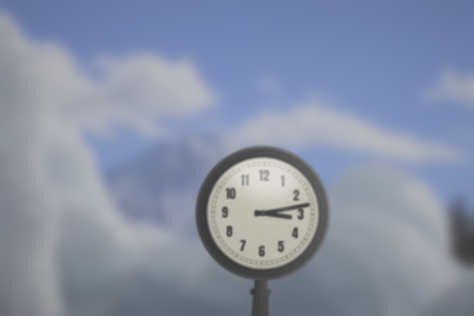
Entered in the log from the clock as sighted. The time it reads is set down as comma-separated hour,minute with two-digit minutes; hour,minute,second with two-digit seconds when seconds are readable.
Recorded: 3,13
